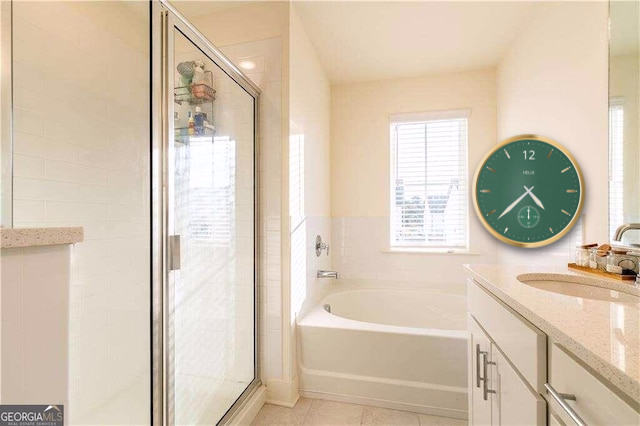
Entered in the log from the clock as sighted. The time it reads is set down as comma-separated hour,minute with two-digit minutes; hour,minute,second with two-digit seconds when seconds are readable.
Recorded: 4,38
